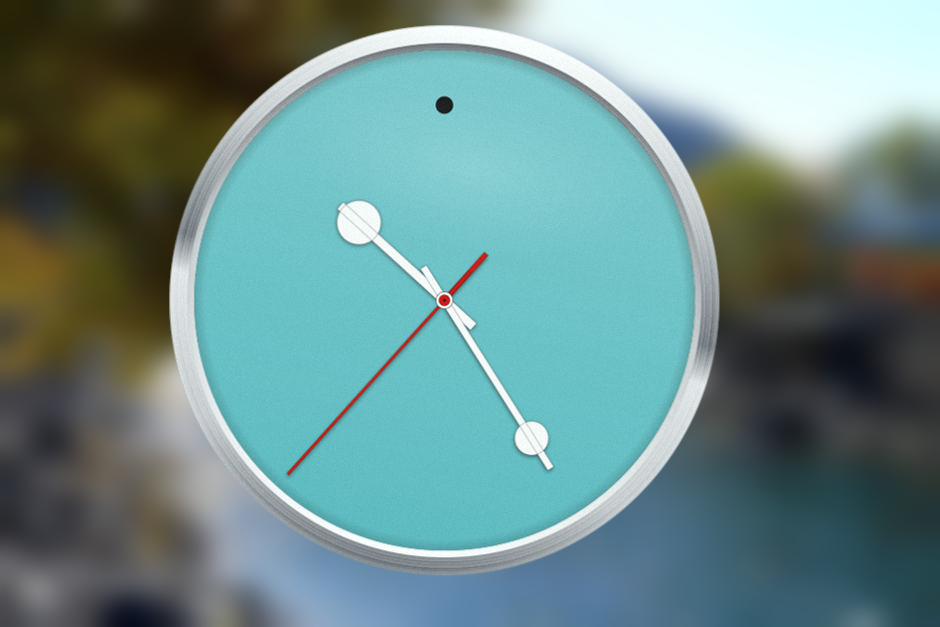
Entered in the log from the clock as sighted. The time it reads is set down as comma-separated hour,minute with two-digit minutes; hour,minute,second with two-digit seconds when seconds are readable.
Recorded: 10,24,37
